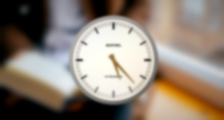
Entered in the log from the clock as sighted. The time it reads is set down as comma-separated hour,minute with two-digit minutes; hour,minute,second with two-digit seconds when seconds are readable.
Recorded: 5,23
